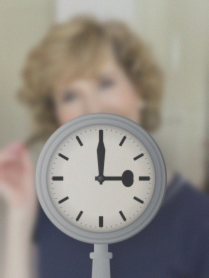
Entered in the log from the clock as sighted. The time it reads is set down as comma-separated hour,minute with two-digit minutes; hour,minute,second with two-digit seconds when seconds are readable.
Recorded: 3,00
